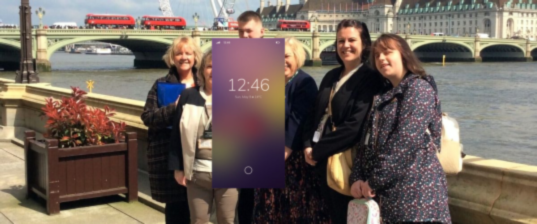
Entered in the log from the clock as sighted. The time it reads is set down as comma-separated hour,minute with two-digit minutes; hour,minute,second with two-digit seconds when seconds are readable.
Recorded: 12,46
